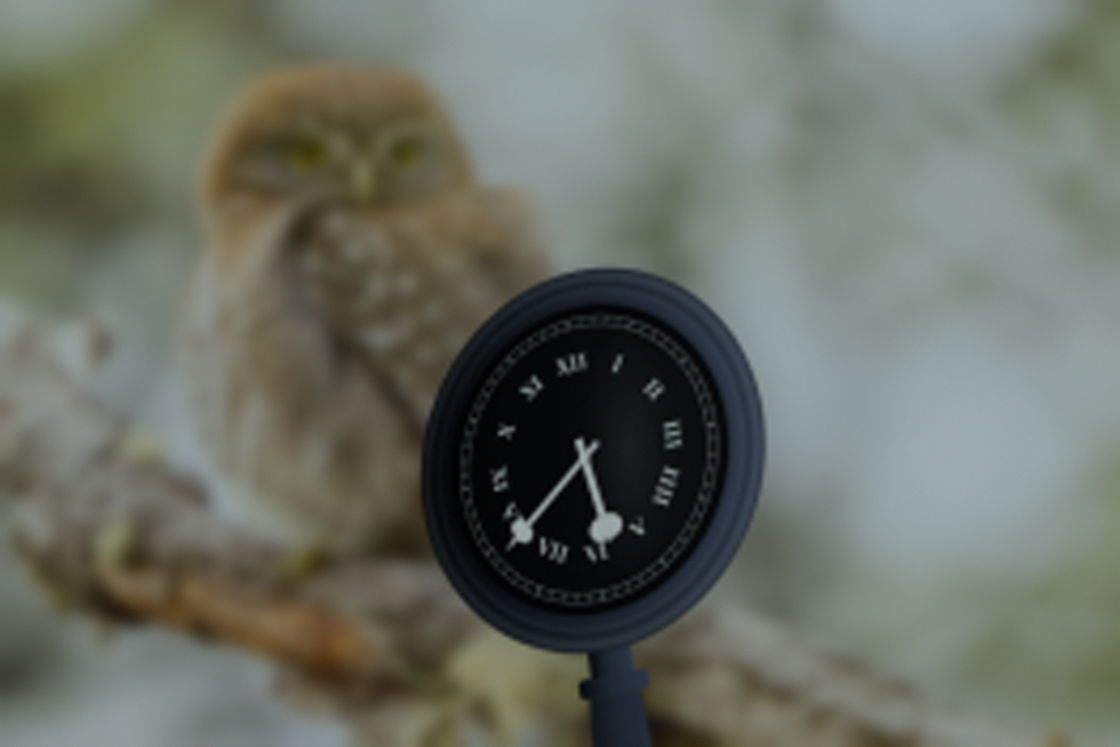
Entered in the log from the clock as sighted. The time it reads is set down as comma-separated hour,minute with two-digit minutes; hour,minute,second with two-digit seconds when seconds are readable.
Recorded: 5,39
